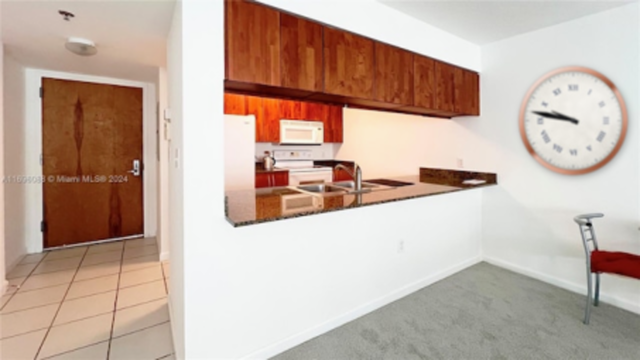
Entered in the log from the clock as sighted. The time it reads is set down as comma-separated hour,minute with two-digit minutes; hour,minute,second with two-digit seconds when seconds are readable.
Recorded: 9,47
